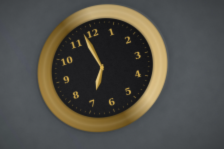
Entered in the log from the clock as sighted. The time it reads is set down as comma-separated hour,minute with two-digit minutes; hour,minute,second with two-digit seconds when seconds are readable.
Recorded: 6,58
